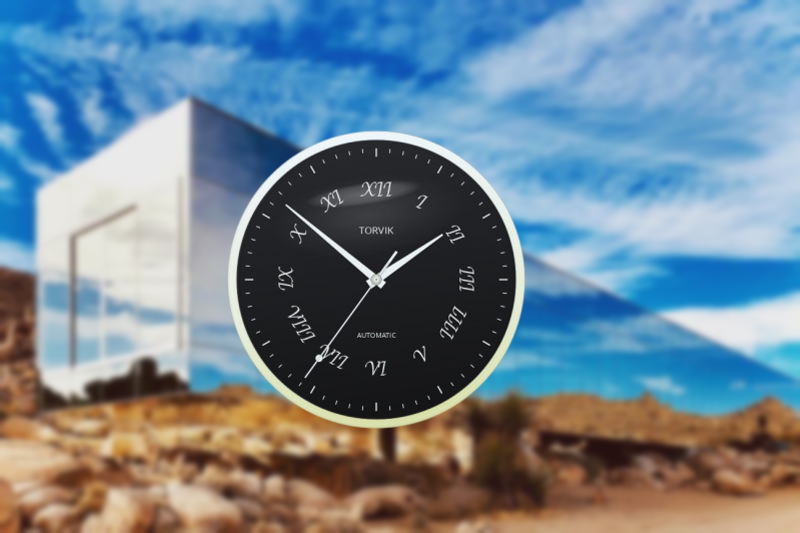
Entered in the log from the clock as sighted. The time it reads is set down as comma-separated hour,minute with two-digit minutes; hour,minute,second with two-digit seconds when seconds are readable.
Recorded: 1,51,36
